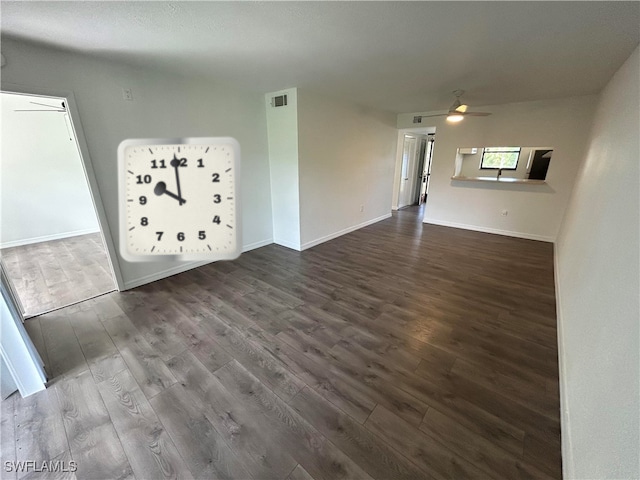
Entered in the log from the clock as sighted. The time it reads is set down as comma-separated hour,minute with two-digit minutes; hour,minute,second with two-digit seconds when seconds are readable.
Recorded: 9,59
